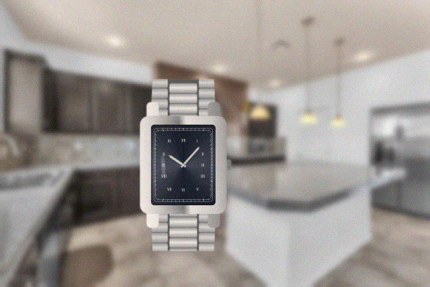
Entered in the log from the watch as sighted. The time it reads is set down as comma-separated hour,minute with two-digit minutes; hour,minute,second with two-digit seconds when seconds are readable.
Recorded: 10,07
